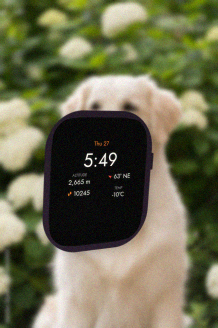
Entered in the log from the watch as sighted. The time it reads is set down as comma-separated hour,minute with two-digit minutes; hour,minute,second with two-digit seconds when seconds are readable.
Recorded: 5,49
